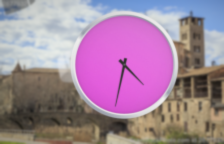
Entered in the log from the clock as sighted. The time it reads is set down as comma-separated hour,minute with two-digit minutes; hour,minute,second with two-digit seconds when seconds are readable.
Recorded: 4,32
